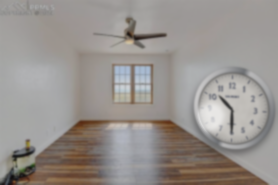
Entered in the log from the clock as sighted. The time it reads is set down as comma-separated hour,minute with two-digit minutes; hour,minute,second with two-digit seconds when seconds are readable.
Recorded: 10,30
